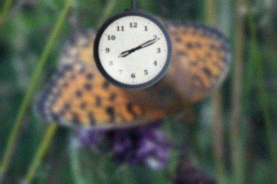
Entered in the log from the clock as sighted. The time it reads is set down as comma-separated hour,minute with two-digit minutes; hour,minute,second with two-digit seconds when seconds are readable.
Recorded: 8,11
